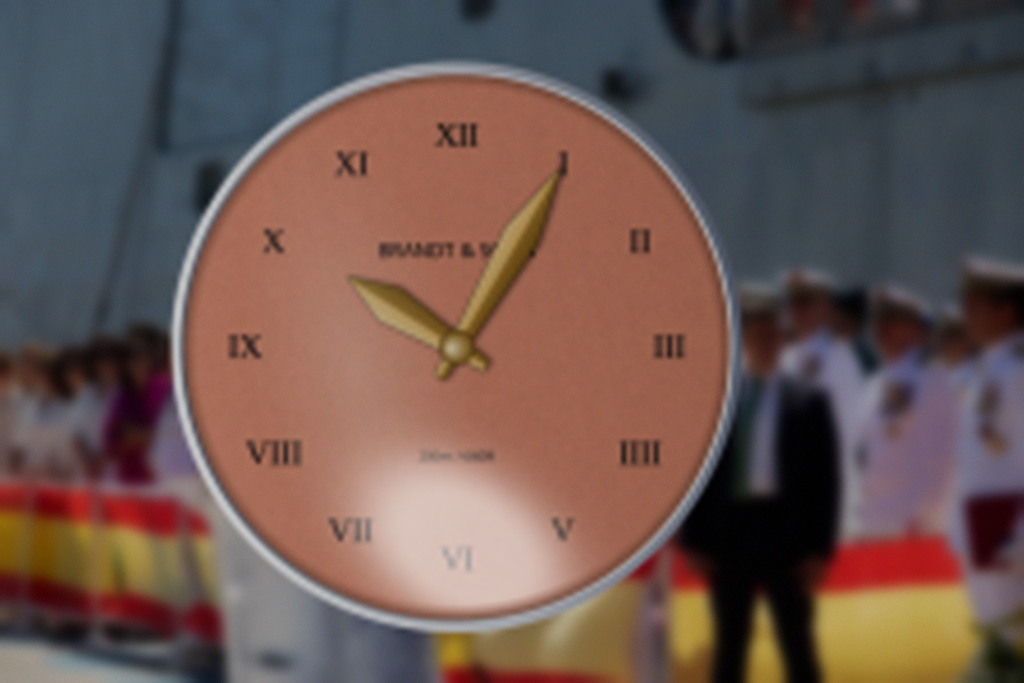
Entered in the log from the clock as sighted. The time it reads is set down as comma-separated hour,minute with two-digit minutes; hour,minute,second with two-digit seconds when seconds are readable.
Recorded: 10,05
